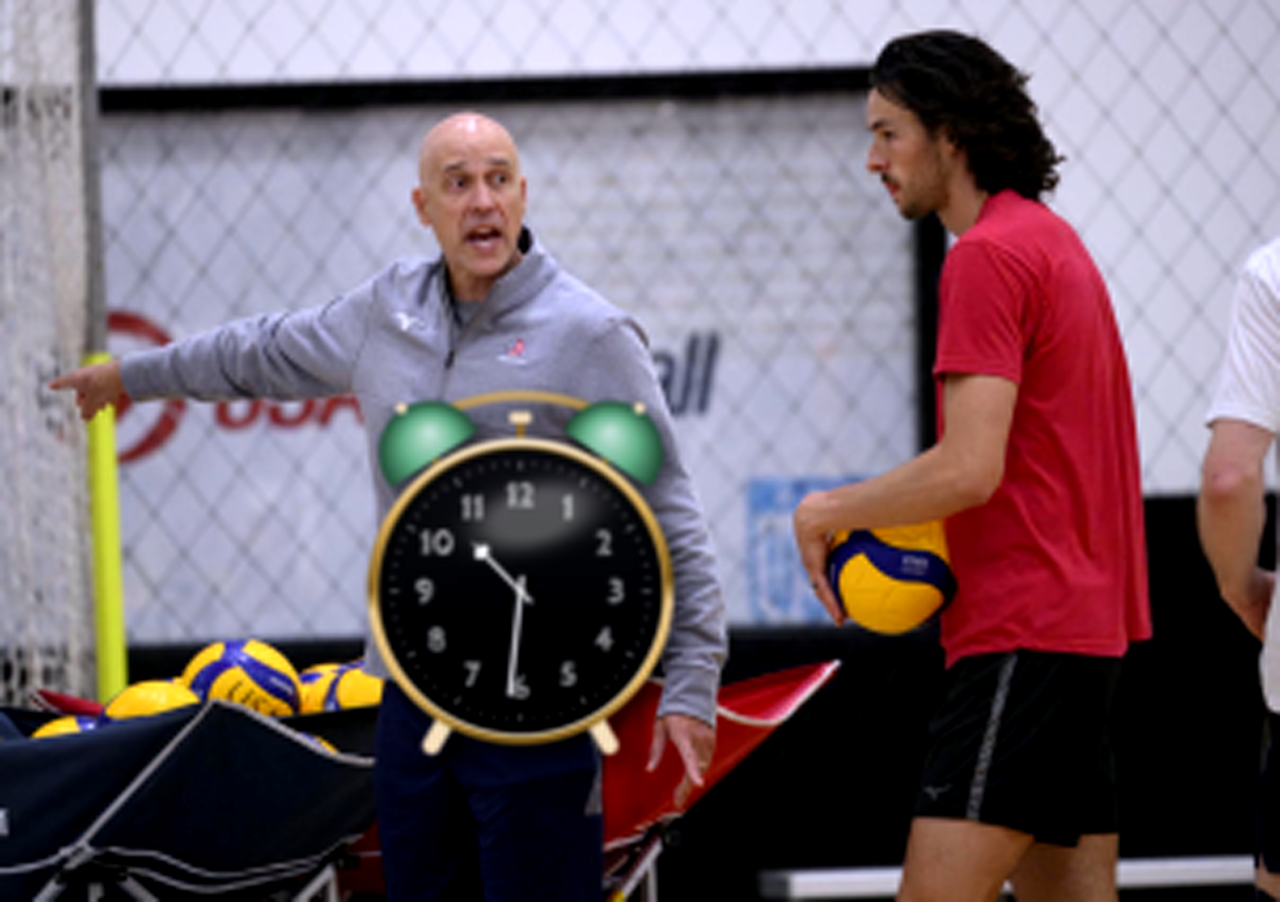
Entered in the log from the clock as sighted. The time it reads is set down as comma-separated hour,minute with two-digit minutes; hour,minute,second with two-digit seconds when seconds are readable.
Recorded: 10,31
